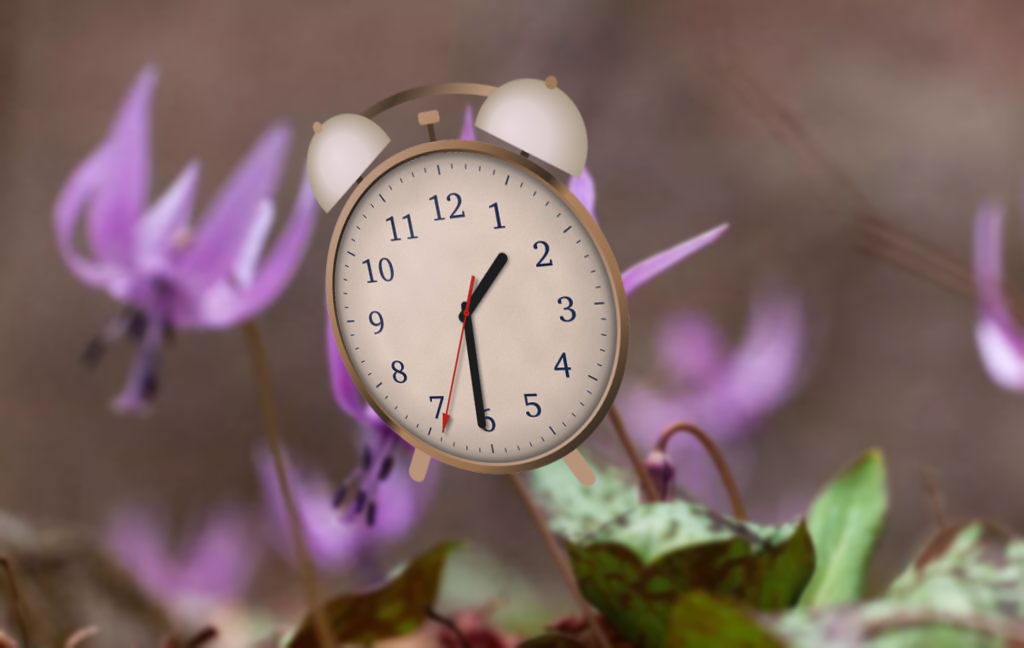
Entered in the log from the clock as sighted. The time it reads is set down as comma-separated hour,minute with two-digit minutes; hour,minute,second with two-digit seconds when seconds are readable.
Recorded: 1,30,34
